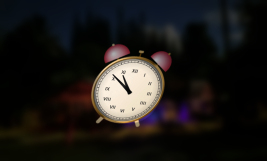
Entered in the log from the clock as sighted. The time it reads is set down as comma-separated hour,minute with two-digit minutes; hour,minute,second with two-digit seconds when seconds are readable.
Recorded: 10,51
